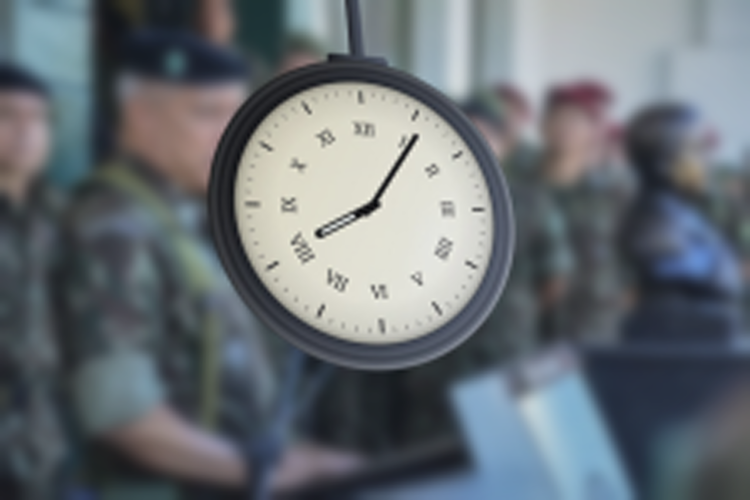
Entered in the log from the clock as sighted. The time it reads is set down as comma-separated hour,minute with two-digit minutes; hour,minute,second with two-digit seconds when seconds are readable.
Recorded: 8,06
